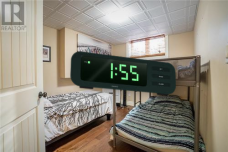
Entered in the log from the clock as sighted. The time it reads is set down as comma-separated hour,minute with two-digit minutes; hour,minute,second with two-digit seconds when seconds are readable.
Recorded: 1,55
